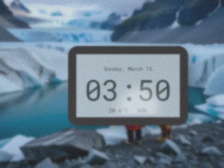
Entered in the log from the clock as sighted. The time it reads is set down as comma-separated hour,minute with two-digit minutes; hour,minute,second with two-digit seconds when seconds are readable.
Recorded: 3,50
